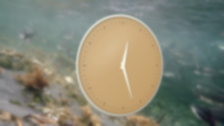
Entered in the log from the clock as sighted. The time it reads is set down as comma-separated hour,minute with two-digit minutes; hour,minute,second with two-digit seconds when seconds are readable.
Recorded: 12,27
